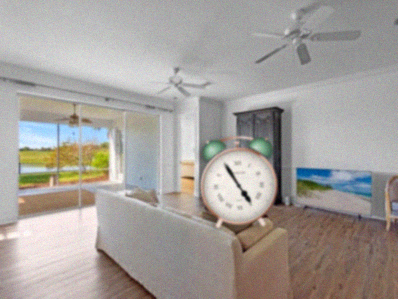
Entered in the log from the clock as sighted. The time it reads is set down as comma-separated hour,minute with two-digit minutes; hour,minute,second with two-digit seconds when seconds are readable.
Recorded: 4,55
